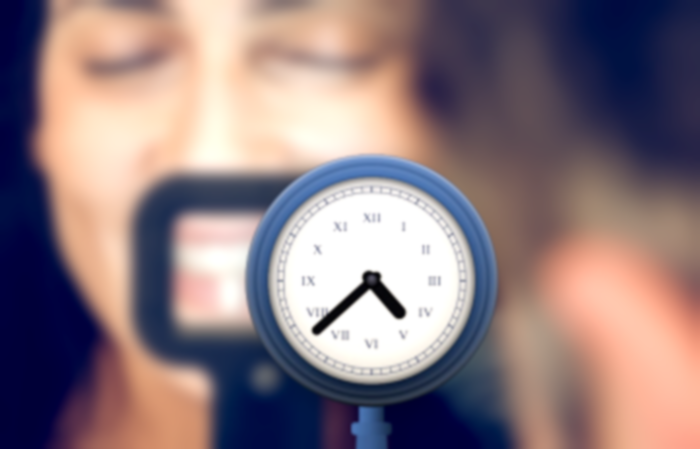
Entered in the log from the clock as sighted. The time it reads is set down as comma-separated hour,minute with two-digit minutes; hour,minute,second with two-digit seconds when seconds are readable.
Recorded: 4,38
